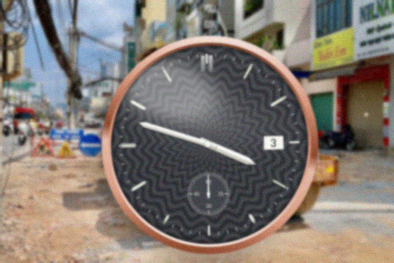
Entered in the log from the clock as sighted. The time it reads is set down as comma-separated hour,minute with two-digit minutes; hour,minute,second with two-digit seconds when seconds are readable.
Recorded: 3,48
